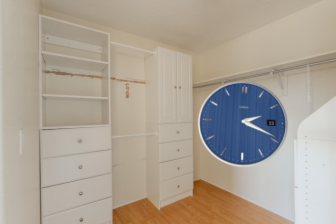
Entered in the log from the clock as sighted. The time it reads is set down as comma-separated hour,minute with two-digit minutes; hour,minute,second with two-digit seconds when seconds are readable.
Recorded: 2,19
